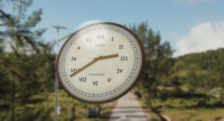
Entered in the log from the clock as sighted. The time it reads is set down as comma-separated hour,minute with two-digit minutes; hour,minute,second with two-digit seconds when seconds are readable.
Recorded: 2,39
